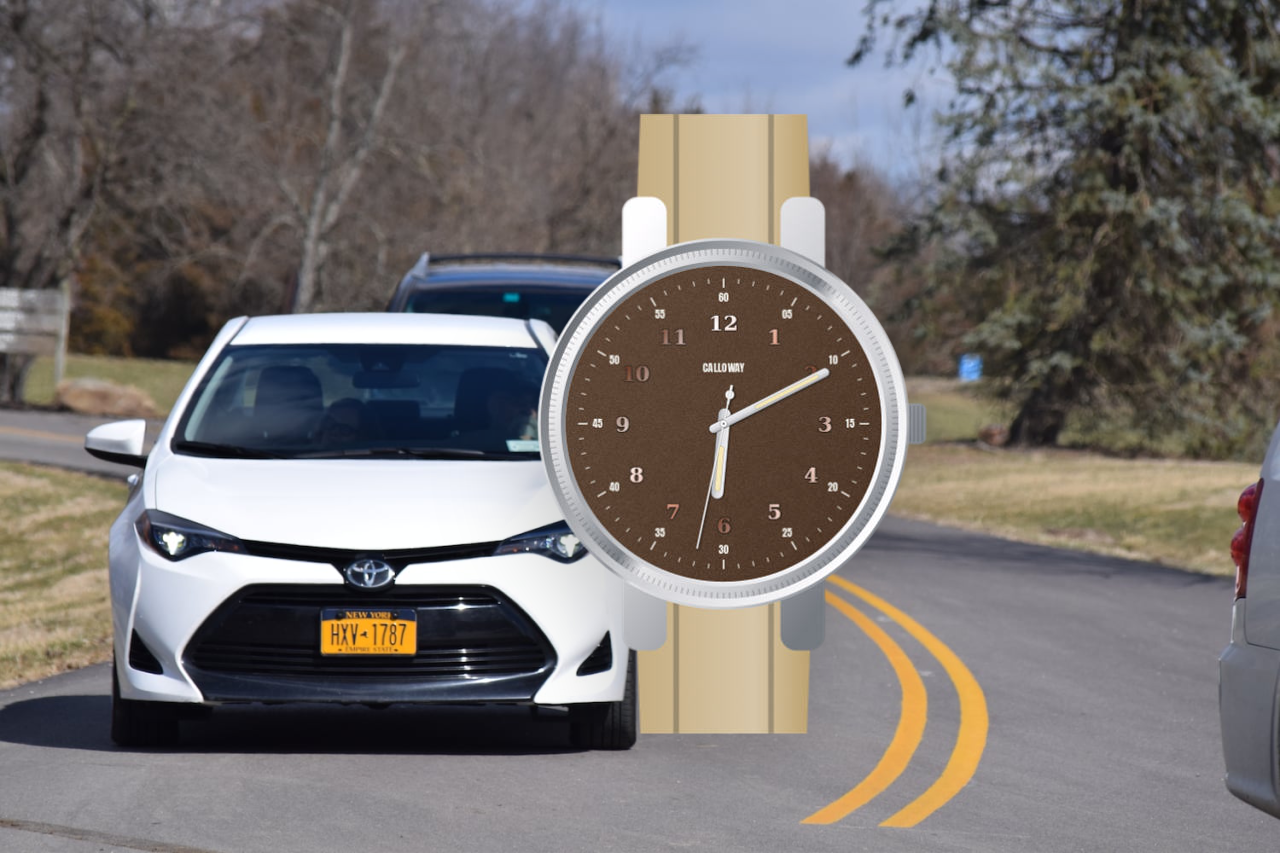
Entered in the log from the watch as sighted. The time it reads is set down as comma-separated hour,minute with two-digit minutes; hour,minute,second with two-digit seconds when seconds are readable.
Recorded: 6,10,32
